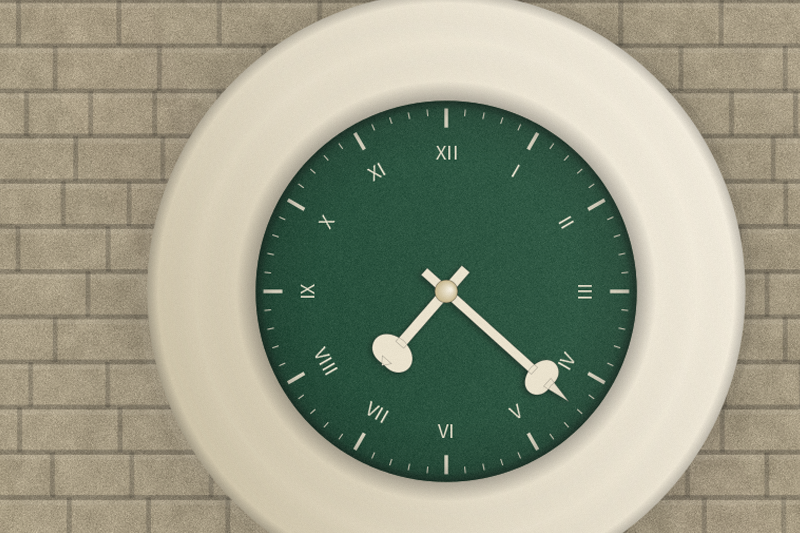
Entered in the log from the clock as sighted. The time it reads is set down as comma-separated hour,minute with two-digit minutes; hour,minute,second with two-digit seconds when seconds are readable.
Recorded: 7,22
